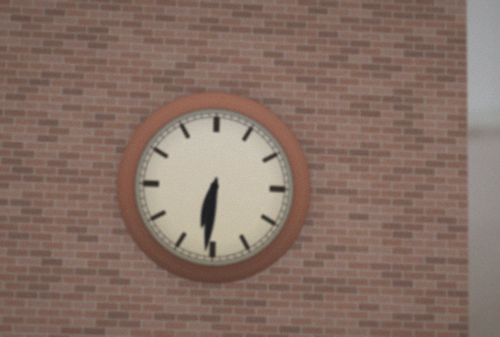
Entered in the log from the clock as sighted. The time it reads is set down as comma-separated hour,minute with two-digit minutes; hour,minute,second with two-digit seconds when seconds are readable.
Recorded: 6,31
